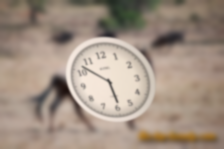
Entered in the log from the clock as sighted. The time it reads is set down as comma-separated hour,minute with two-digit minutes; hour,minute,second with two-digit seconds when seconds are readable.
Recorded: 5,52
